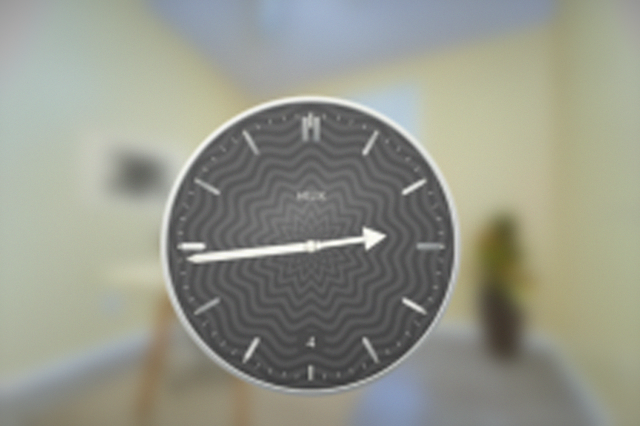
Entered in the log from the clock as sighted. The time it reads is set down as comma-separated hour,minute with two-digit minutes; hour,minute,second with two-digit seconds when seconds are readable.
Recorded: 2,44
